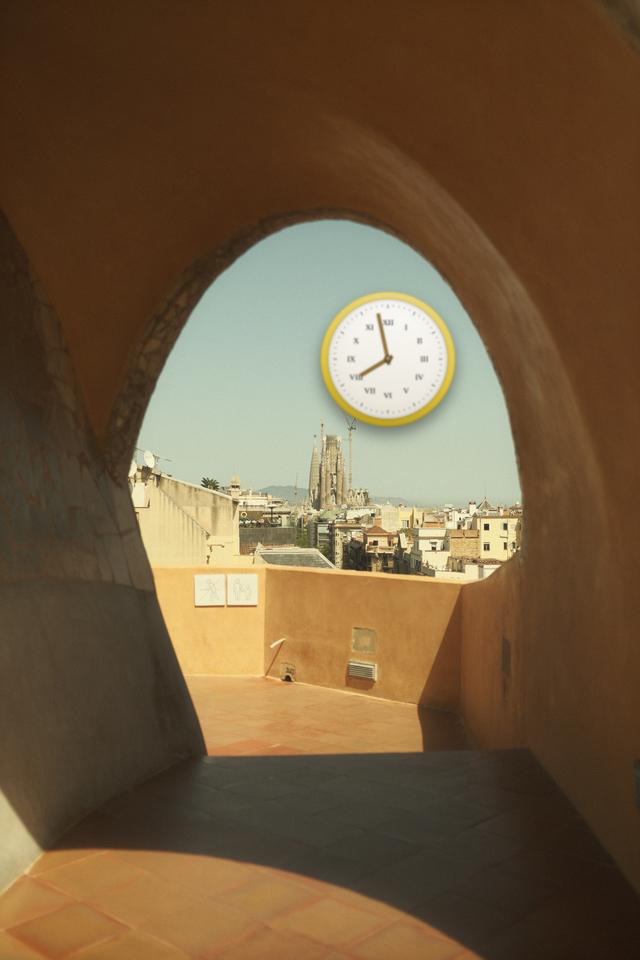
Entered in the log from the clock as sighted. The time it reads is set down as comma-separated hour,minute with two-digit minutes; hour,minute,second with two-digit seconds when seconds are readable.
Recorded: 7,58
